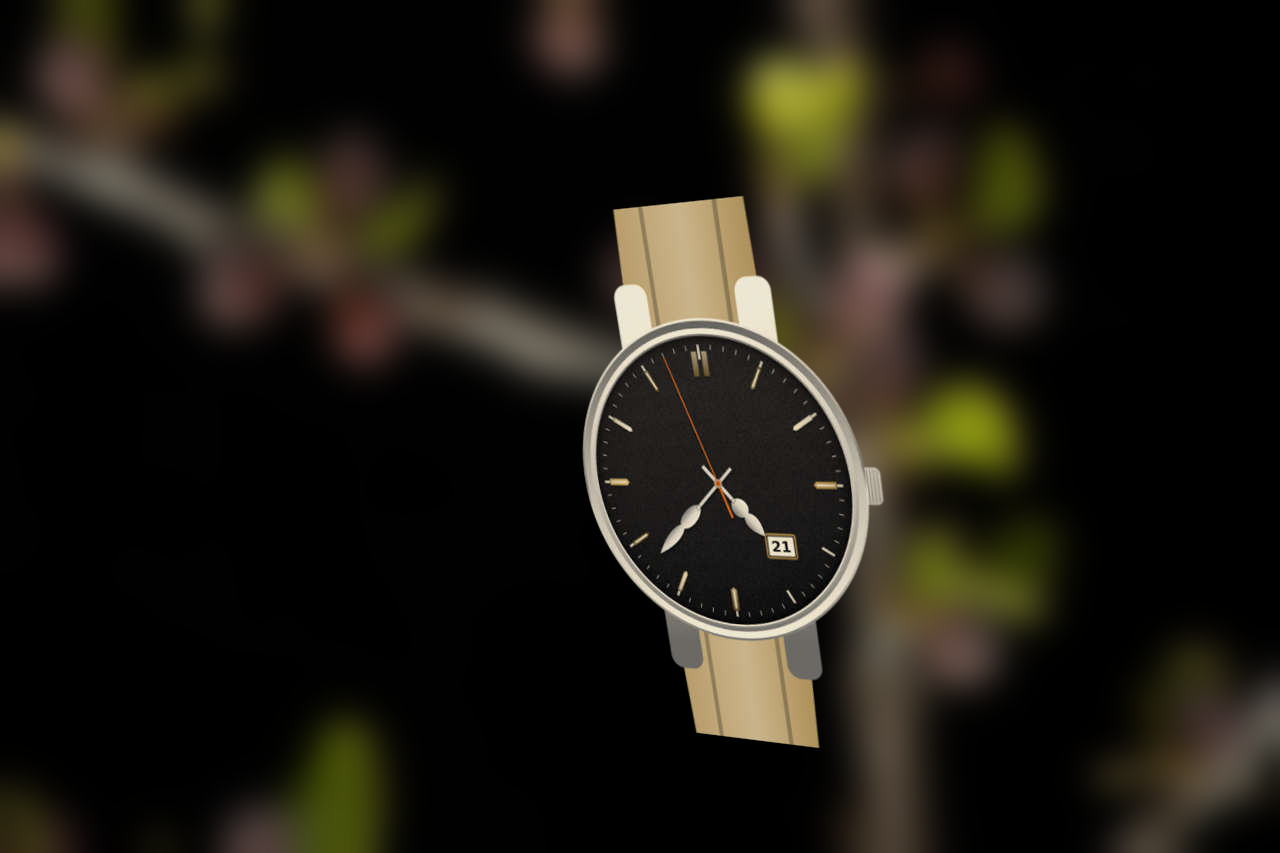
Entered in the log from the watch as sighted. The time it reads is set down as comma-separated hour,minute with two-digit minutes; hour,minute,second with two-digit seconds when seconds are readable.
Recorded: 4,37,57
